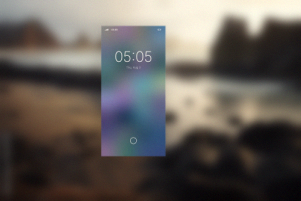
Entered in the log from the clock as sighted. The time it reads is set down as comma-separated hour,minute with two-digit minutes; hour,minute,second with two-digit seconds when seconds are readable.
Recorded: 5,05
